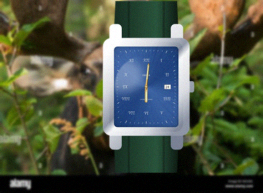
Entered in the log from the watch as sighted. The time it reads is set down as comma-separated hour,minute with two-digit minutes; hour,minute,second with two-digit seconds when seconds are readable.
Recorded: 6,01
